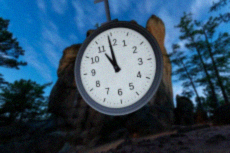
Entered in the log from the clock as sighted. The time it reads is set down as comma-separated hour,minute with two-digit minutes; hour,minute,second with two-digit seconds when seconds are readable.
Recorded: 10,59
